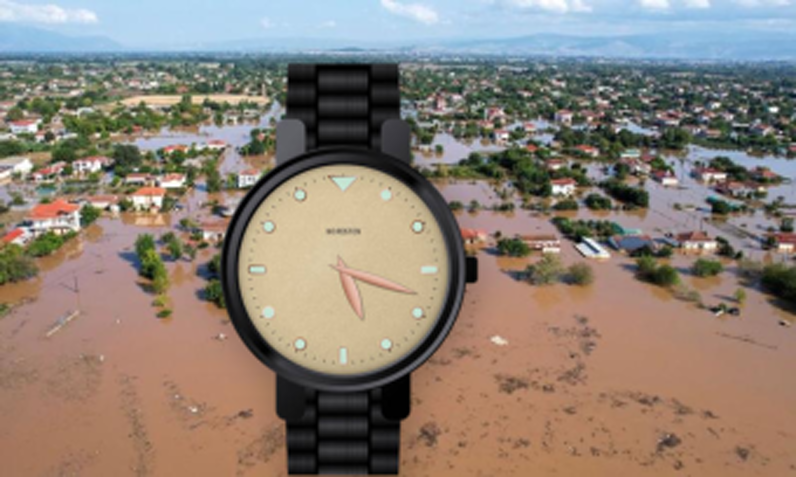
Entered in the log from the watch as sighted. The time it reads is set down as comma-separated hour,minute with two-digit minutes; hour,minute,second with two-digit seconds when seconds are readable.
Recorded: 5,18
